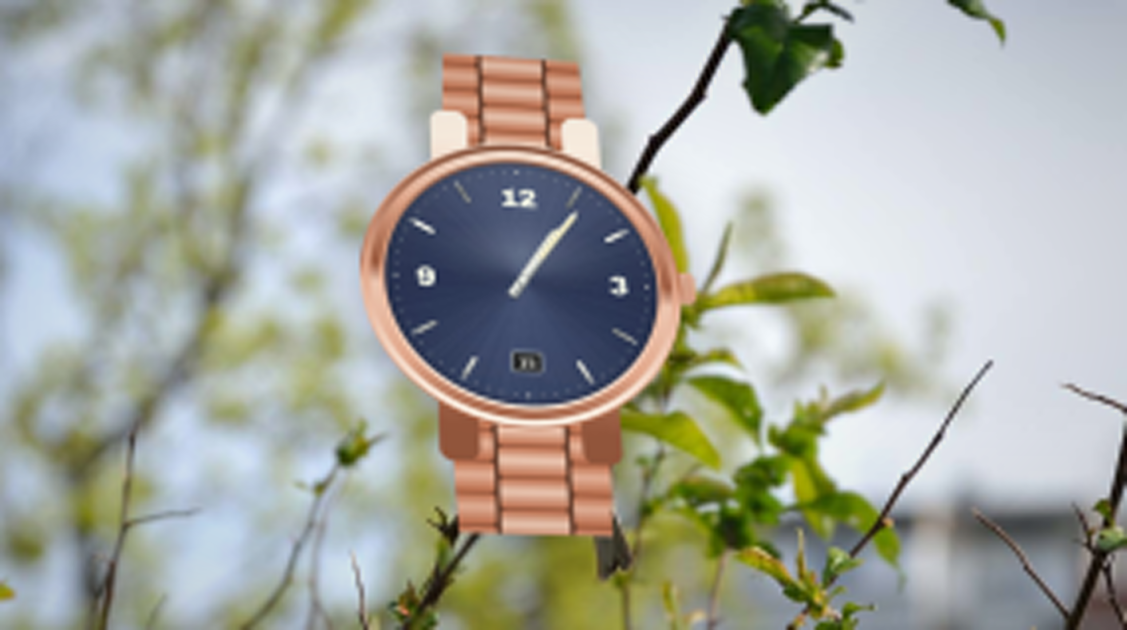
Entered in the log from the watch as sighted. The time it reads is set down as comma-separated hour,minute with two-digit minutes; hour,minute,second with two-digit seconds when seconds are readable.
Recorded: 1,06
